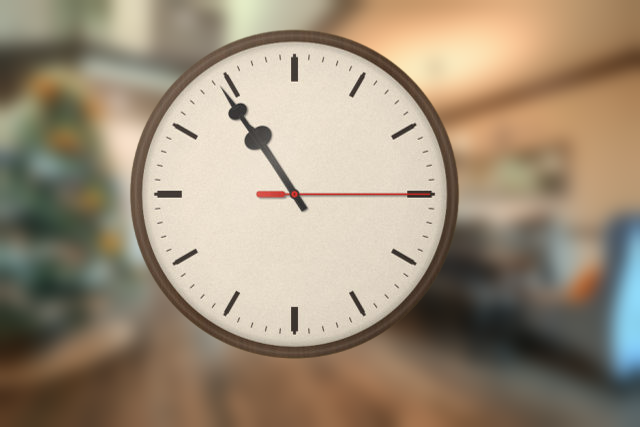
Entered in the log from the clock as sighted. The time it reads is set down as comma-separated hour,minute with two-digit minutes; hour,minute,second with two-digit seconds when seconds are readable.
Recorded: 10,54,15
